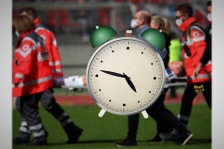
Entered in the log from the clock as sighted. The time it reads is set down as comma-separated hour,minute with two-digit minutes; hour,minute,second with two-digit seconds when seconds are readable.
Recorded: 4,47
